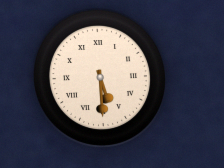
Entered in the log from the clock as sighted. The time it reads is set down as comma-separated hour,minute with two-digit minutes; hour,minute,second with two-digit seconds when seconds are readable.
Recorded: 5,30
